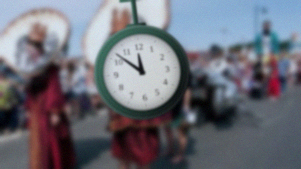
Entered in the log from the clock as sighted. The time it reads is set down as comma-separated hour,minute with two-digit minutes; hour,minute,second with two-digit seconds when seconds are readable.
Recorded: 11,52
